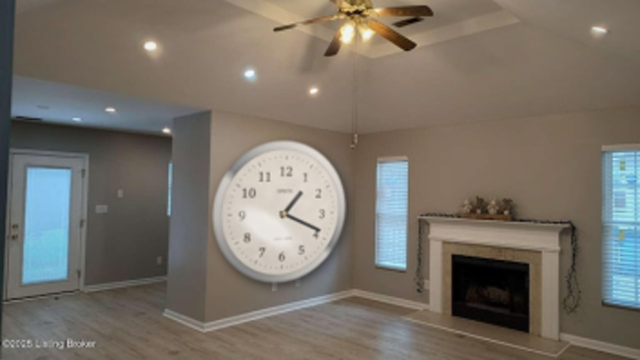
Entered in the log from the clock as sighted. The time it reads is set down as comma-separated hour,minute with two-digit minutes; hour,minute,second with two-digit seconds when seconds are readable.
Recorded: 1,19
